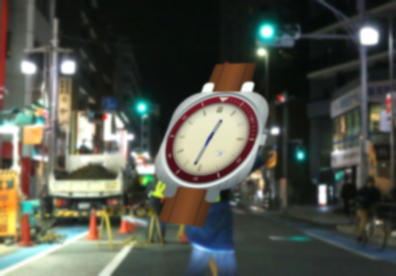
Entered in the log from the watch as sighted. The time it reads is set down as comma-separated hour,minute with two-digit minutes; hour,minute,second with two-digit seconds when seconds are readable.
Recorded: 12,32
